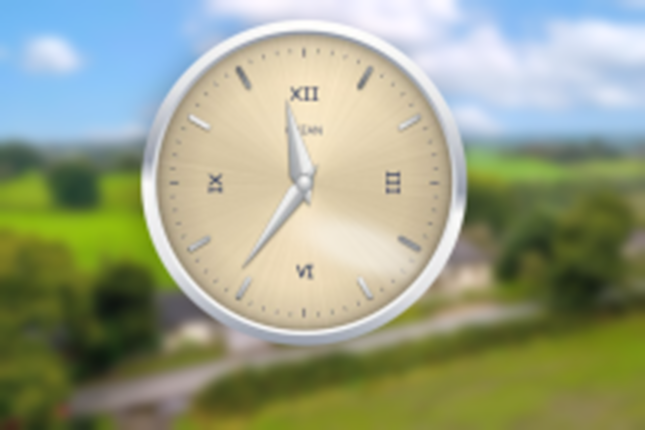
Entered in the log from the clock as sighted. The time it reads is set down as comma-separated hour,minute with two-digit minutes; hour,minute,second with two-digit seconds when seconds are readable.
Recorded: 11,36
